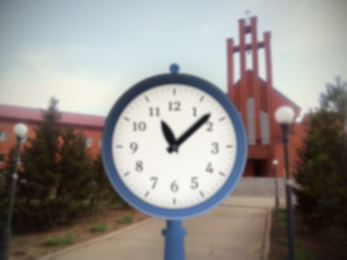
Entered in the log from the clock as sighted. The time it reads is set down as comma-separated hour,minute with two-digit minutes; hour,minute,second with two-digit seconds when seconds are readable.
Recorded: 11,08
